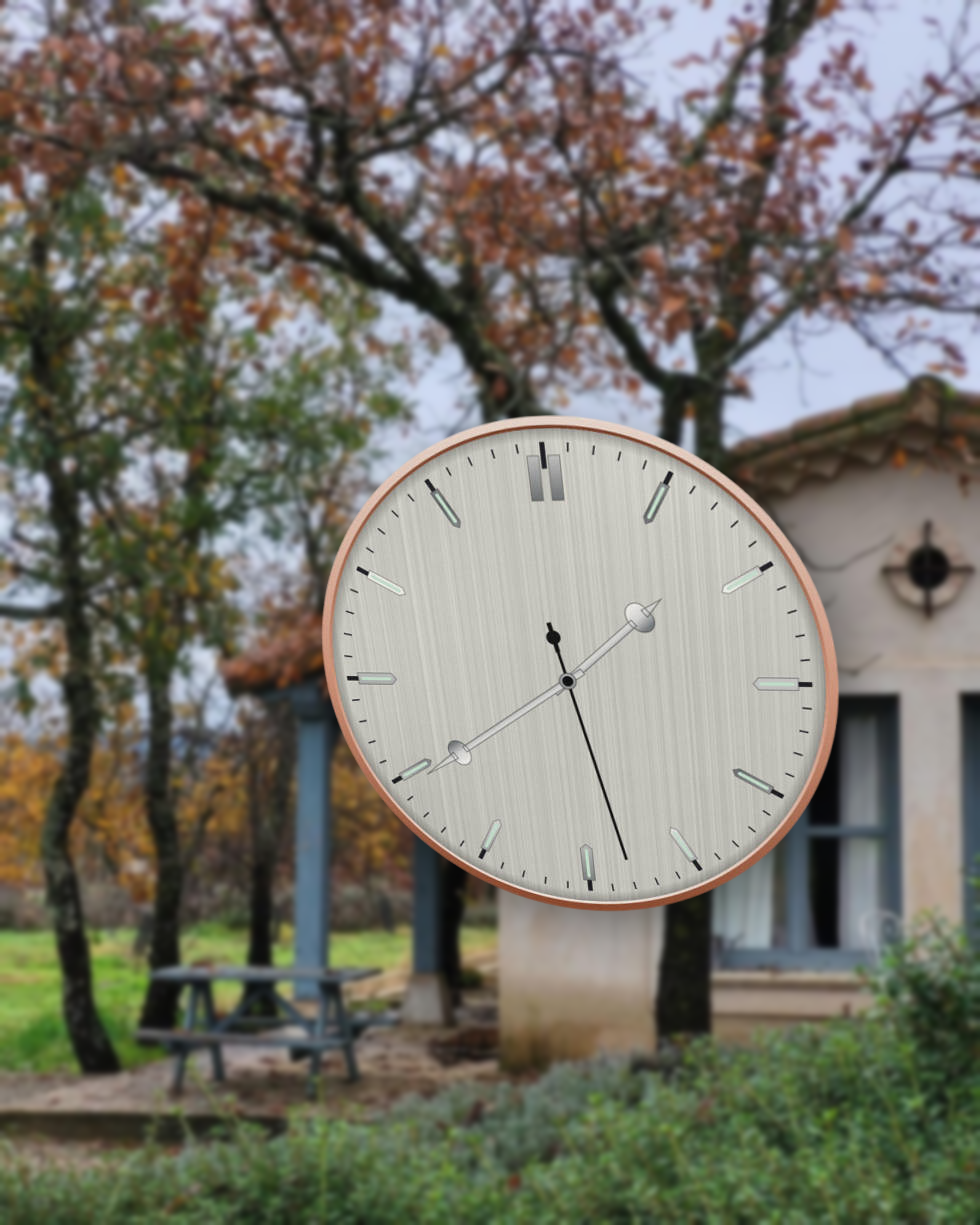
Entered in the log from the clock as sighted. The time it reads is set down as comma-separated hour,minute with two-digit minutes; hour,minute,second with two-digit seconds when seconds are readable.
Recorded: 1,39,28
